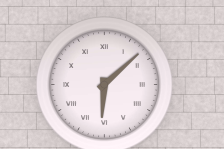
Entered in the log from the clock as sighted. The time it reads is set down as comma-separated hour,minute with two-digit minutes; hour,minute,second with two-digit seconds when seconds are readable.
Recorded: 6,08
